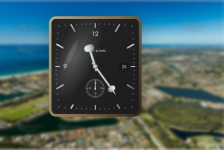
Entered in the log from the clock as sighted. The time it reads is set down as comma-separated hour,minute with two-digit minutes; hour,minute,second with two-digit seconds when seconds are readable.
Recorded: 11,24
